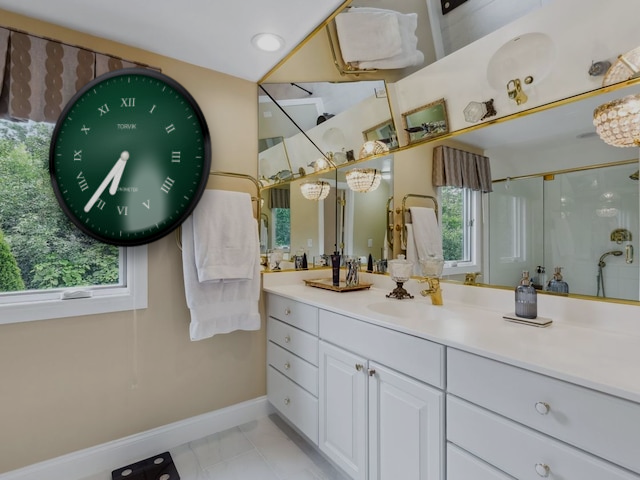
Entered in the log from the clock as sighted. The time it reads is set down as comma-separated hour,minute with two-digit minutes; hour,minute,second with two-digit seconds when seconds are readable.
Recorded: 6,36
